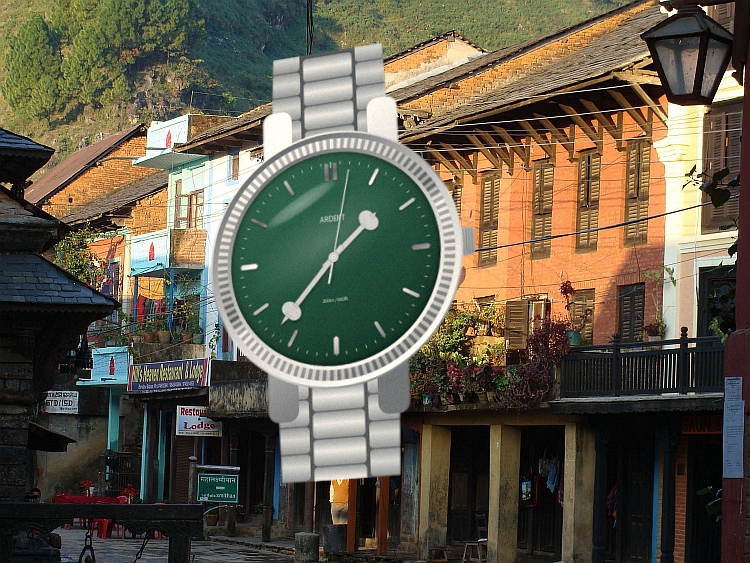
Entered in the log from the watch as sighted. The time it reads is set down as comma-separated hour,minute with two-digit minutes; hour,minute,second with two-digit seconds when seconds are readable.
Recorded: 1,37,02
